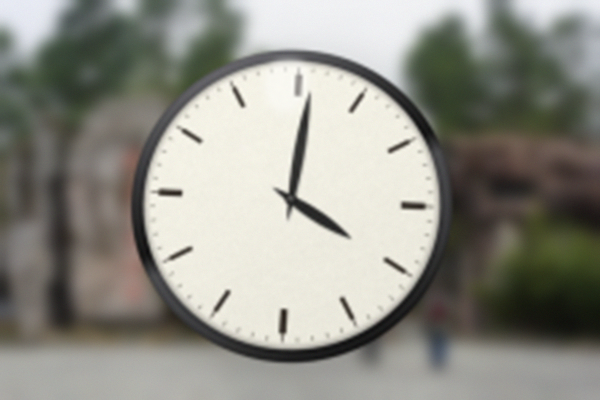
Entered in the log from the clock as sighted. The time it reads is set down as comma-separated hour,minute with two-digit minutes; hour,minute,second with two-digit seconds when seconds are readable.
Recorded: 4,01
